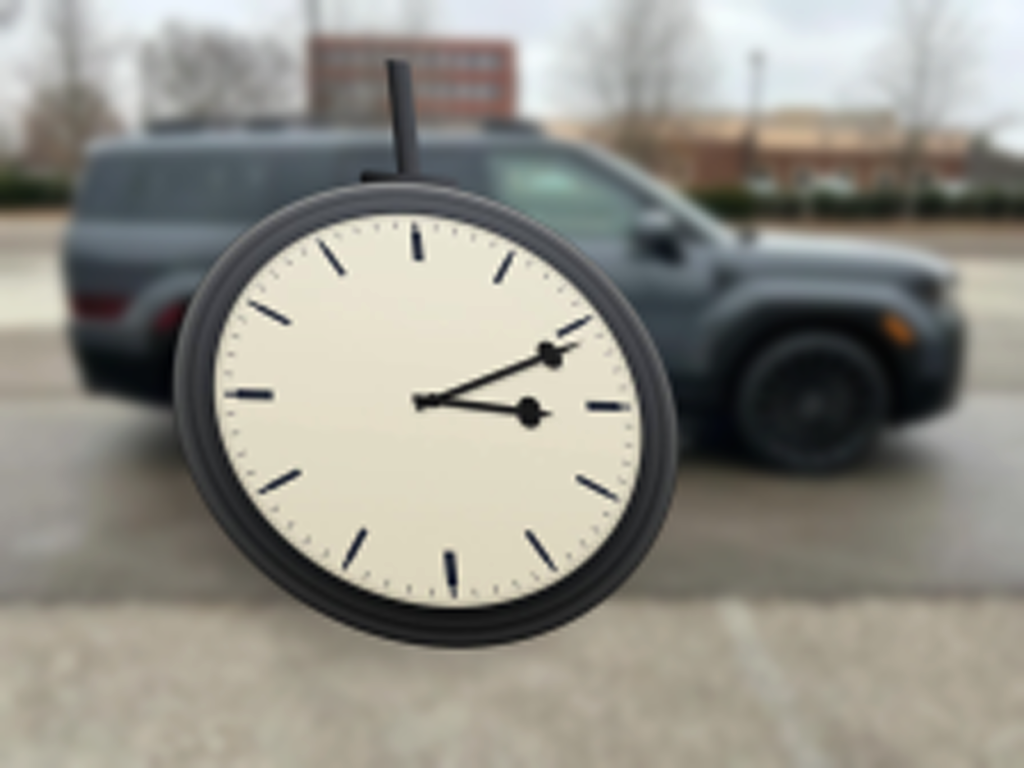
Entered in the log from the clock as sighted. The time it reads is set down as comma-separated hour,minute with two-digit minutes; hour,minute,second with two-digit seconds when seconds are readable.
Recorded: 3,11
